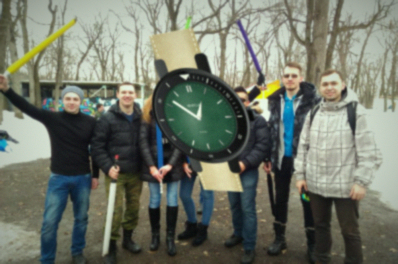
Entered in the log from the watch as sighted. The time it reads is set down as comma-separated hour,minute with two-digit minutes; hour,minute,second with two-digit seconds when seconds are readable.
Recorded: 12,52
